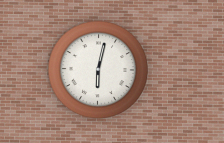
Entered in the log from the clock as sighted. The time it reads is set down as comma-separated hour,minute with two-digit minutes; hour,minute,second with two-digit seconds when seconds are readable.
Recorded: 6,02
